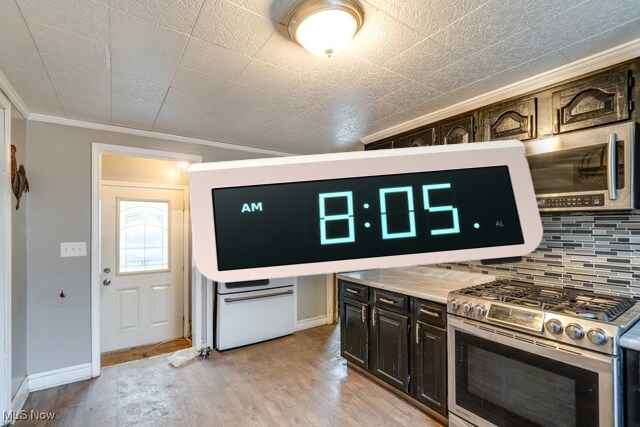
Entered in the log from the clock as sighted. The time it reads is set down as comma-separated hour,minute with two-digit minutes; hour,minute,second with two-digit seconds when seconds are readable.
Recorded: 8,05
